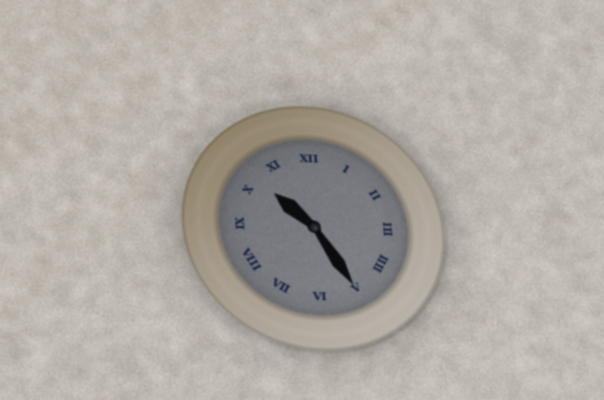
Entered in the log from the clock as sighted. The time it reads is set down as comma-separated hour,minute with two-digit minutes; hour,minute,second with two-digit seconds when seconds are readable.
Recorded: 10,25
